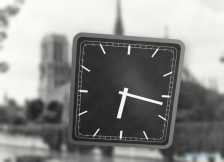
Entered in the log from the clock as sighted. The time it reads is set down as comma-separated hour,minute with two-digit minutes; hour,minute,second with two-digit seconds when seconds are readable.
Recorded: 6,17
